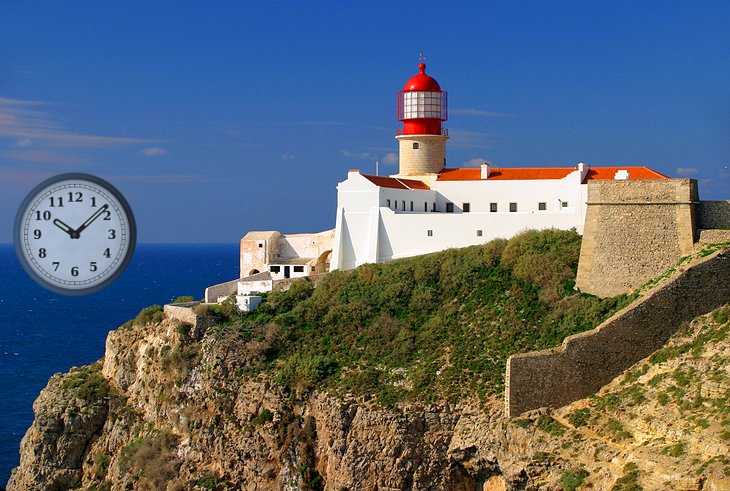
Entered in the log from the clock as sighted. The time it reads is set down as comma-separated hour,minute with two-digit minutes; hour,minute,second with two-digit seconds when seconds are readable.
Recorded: 10,08
